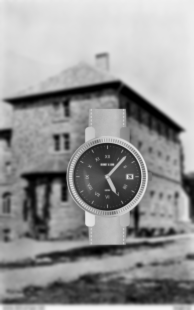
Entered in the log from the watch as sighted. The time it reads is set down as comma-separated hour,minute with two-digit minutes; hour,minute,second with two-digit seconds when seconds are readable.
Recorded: 5,07
